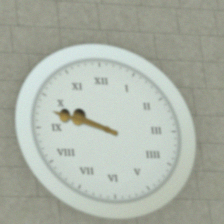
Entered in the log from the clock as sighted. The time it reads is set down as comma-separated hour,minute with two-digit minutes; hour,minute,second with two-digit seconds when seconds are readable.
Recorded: 9,48
